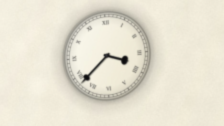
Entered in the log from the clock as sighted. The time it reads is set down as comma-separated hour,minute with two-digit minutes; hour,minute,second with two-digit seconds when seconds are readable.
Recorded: 3,38
